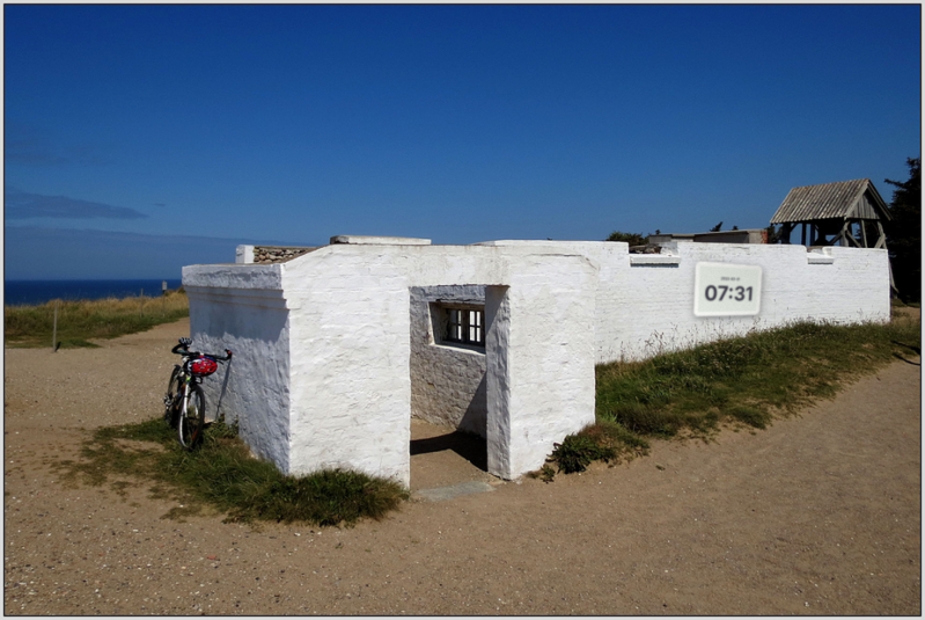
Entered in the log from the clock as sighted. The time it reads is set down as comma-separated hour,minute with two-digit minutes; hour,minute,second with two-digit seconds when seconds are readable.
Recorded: 7,31
